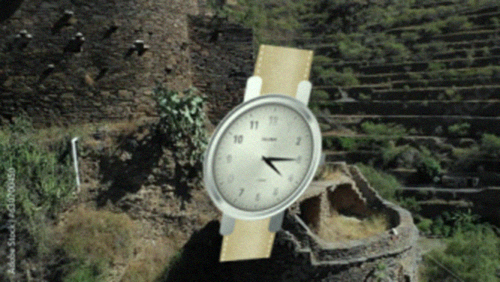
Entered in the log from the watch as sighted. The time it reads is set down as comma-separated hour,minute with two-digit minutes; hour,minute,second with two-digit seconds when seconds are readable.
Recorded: 4,15
